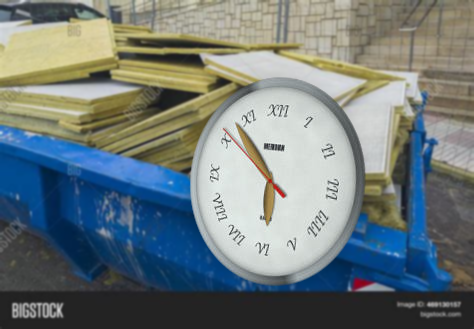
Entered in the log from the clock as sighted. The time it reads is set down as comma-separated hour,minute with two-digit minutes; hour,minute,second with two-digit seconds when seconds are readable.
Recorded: 5,52,51
